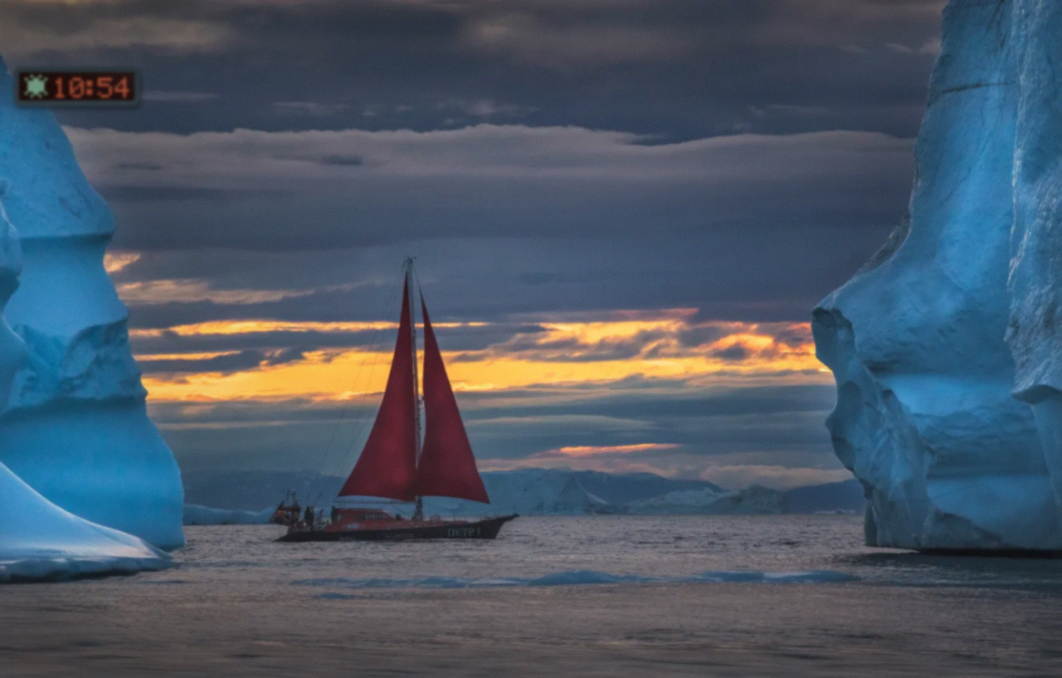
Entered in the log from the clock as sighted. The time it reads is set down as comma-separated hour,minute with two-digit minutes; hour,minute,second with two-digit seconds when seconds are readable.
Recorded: 10,54
